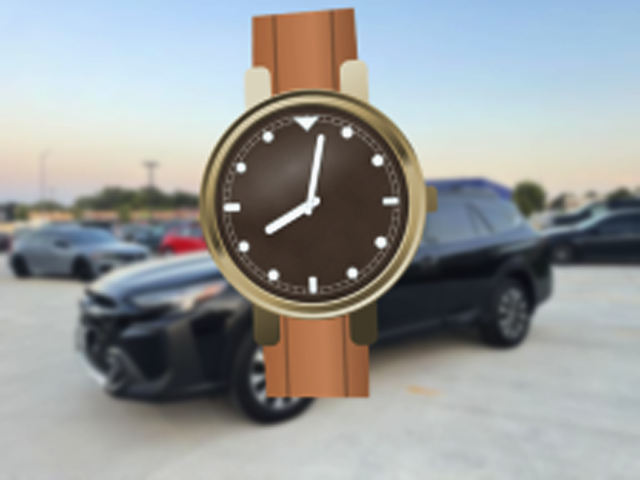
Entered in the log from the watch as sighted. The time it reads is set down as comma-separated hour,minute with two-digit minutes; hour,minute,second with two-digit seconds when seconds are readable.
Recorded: 8,02
